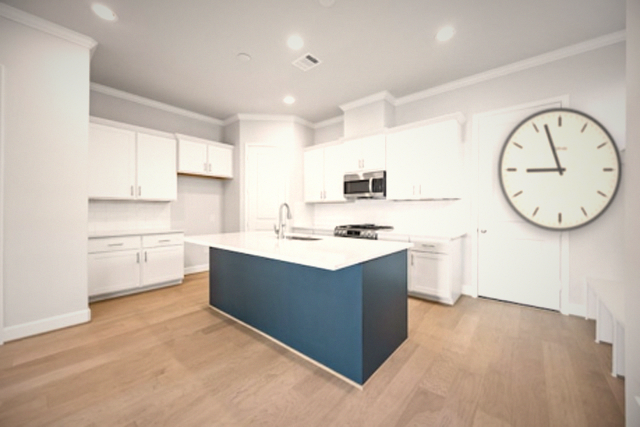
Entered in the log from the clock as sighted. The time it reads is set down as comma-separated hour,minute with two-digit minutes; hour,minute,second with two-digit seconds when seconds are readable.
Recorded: 8,57
